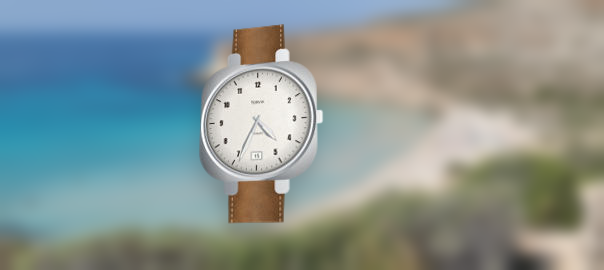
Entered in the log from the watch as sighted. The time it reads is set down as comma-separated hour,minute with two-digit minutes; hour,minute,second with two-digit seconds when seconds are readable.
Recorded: 4,34
